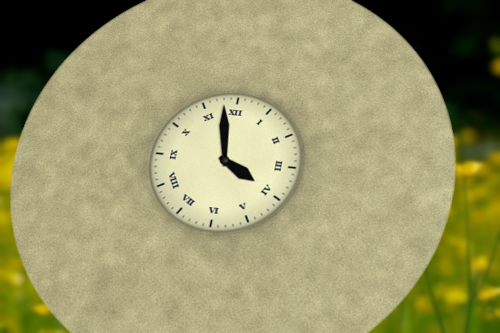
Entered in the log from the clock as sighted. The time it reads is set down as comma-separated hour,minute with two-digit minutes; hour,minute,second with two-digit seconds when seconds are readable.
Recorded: 3,58
